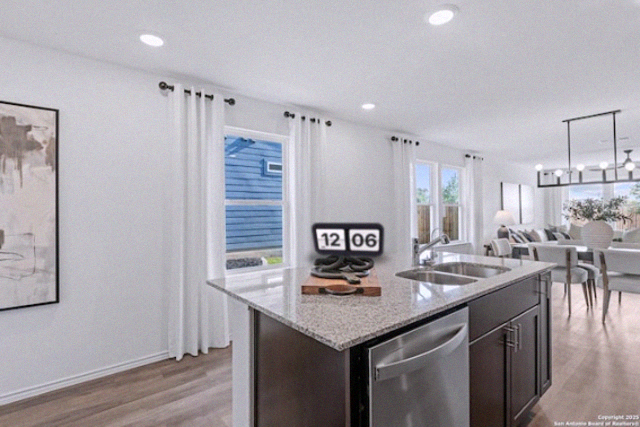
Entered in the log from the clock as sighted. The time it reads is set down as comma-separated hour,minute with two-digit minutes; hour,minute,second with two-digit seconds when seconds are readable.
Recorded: 12,06
